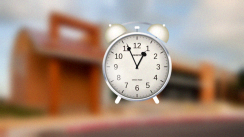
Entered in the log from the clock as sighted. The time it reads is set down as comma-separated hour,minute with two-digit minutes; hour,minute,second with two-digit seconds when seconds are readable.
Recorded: 12,56
